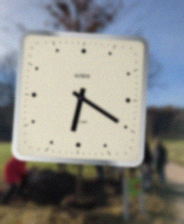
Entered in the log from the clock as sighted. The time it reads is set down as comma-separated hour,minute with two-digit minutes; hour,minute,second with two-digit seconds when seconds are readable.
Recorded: 6,20
